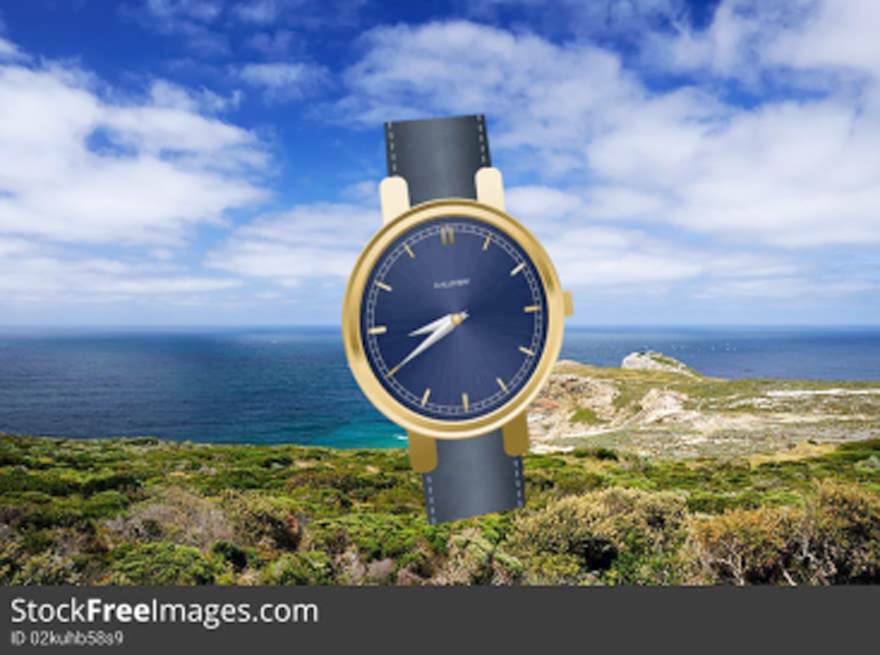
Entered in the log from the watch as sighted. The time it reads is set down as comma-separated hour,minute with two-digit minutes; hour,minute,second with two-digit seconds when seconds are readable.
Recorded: 8,40
